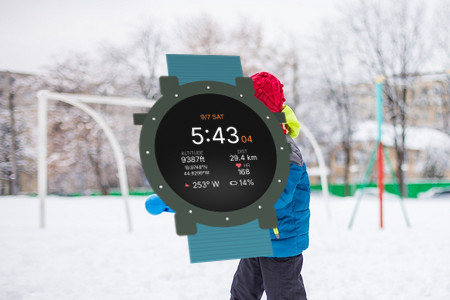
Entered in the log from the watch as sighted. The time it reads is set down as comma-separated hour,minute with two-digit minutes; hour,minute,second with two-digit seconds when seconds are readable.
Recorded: 5,43,04
